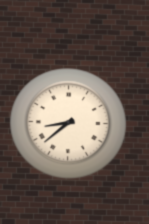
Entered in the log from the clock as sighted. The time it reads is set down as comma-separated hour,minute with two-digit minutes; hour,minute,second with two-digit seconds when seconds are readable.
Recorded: 8,38
